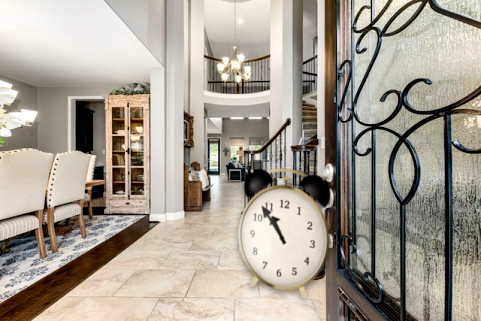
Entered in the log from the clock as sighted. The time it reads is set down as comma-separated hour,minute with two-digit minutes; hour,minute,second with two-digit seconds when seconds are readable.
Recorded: 10,53
